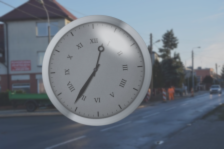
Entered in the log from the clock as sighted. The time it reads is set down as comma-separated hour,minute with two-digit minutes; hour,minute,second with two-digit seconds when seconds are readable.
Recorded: 12,36
